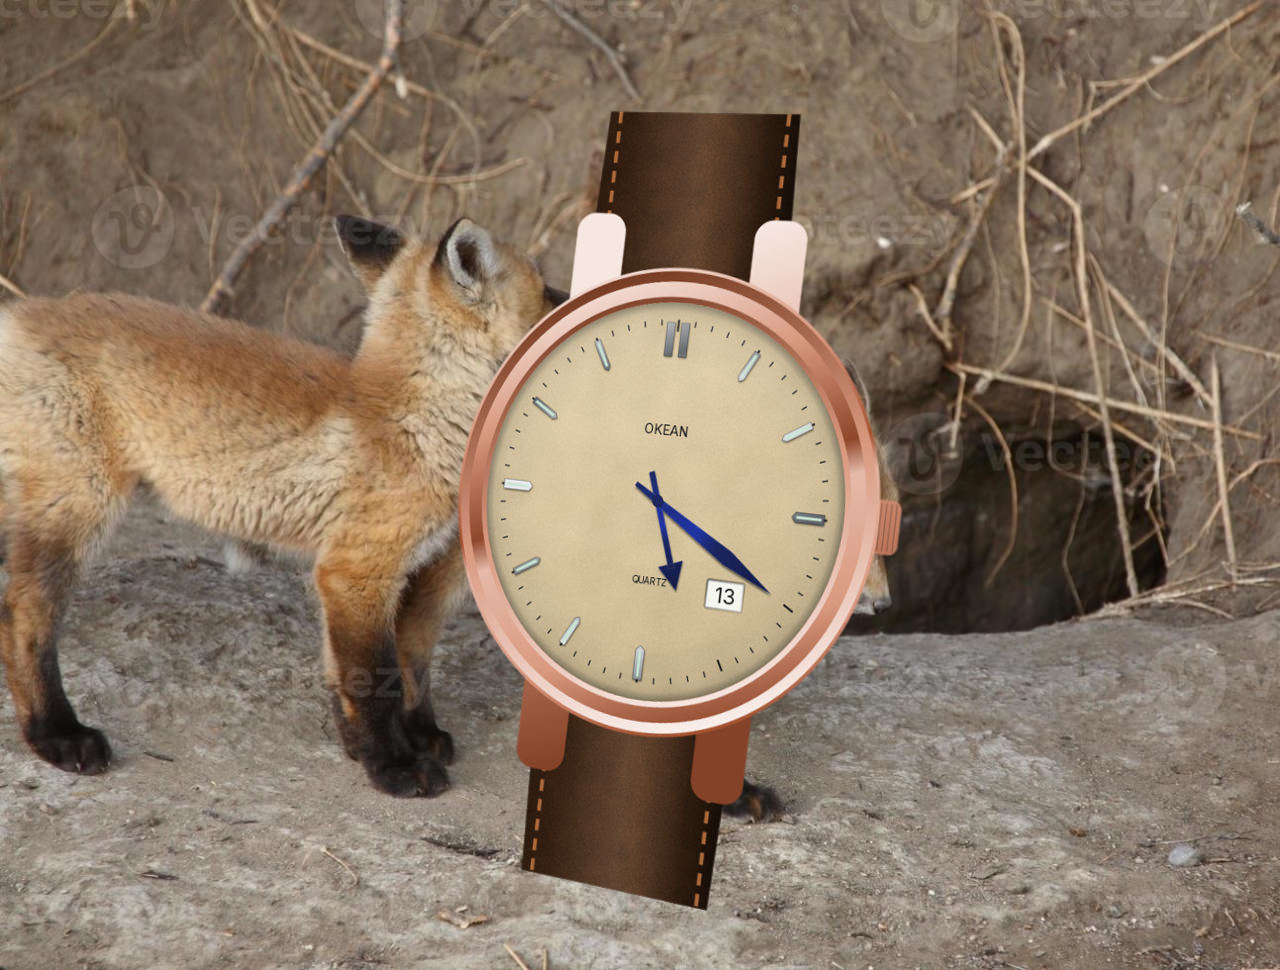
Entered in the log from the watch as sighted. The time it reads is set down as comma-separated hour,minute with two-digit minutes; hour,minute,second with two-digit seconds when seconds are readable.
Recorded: 5,20
